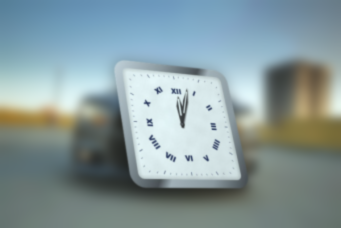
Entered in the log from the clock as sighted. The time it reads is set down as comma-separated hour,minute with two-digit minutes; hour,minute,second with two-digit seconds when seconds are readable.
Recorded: 12,03
